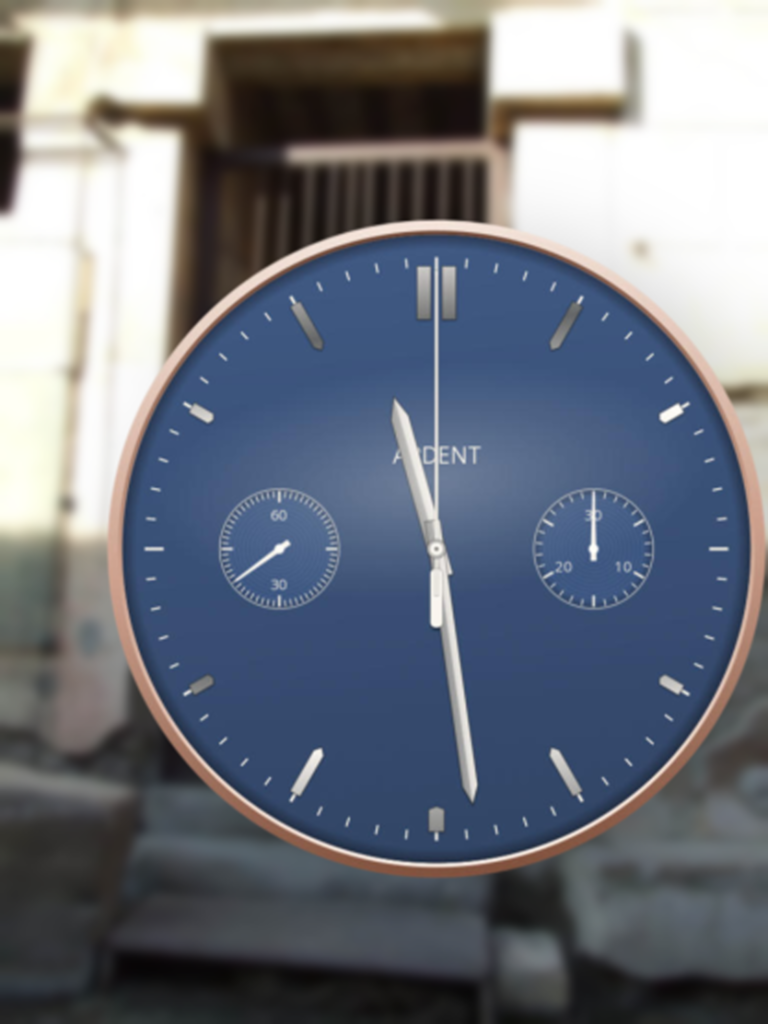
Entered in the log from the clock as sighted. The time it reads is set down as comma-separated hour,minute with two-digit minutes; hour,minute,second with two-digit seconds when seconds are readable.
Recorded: 11,28,39
